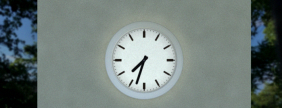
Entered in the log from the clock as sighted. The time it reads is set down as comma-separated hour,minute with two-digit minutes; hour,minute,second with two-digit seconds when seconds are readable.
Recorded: 7,33
